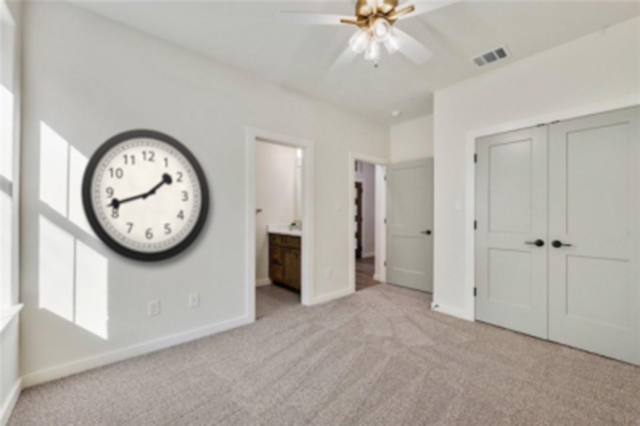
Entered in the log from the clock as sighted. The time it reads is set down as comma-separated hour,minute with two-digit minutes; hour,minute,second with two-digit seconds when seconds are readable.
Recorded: 1,42
